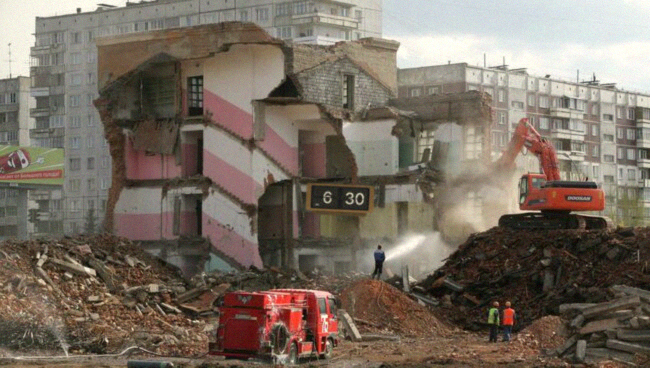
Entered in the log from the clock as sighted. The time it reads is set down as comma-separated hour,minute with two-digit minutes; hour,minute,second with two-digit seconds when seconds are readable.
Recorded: 6,30
